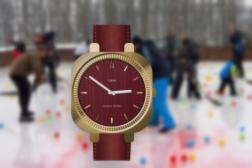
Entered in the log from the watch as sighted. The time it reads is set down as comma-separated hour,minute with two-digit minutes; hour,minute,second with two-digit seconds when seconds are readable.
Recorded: 2,51
